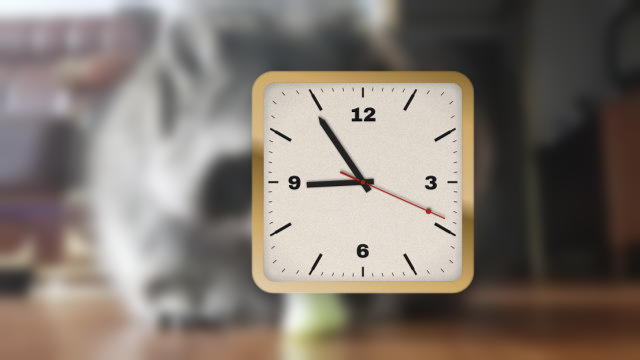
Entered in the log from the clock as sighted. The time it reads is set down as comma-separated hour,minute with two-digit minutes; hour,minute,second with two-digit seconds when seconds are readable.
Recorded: 8,54,19
